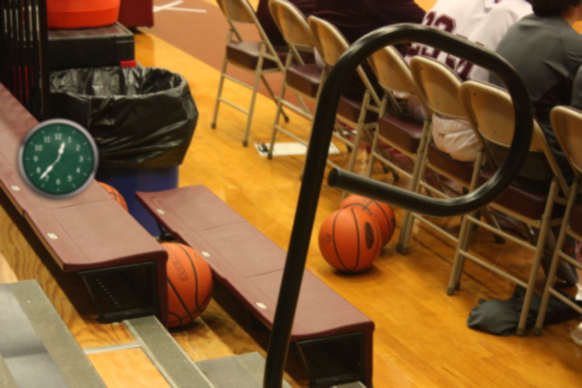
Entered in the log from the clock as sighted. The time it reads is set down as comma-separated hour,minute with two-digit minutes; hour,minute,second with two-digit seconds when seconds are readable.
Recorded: 12,37
